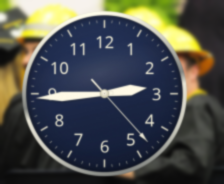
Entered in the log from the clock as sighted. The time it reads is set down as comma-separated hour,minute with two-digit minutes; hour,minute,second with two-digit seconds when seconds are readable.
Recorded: 2,44,23
